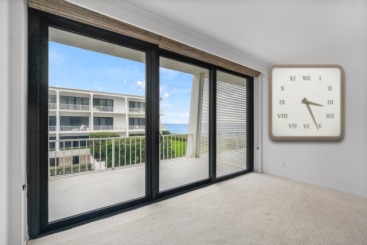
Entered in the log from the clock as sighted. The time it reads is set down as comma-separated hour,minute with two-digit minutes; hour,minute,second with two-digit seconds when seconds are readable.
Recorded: 3,26
